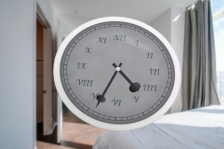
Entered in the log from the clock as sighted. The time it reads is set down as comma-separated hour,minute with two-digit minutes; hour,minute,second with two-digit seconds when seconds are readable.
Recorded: 4,34
